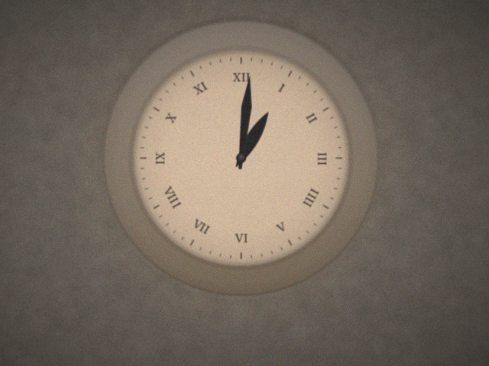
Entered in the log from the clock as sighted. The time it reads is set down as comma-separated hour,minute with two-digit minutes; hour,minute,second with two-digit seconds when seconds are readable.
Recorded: 1,01
